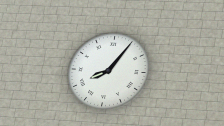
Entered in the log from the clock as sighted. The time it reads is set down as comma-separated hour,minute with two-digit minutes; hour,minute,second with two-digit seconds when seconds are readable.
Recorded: 8,05
